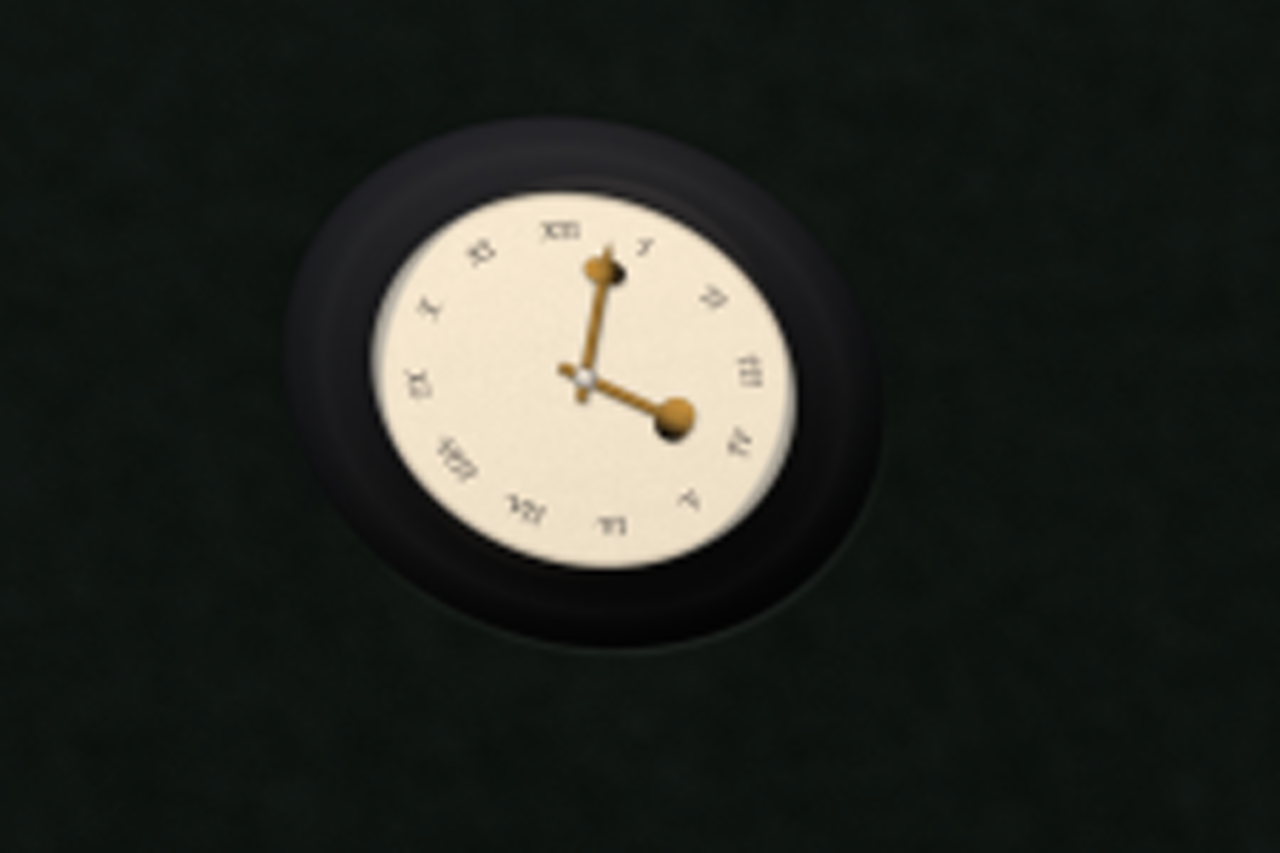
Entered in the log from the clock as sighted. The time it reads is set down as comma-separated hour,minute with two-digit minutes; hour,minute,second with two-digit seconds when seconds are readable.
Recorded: 4,03
